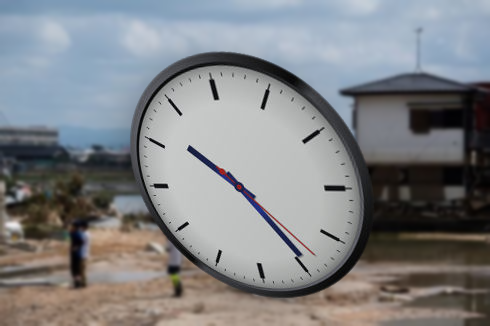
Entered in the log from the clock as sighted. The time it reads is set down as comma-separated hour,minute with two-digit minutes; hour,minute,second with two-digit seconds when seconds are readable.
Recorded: 10,24,23
